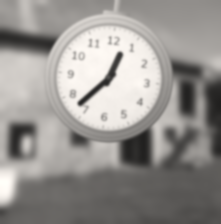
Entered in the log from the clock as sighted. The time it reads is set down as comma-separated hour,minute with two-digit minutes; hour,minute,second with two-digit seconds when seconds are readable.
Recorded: 12,37
